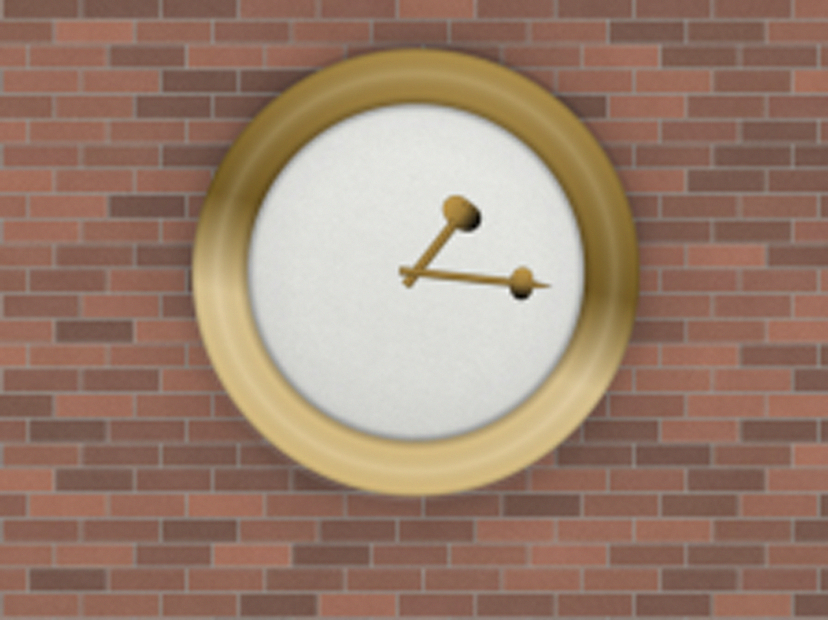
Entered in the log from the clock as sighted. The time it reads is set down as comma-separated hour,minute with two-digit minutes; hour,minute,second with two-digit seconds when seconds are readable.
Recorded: 1,16
